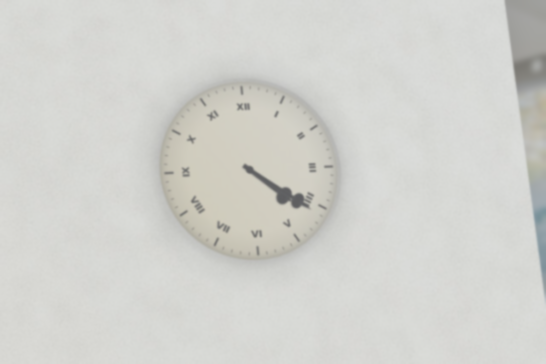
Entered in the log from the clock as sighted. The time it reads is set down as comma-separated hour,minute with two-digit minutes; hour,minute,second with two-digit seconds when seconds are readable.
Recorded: 4,21
